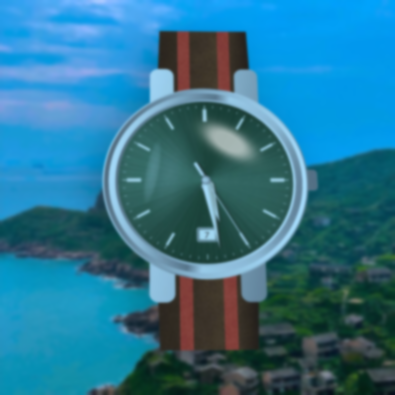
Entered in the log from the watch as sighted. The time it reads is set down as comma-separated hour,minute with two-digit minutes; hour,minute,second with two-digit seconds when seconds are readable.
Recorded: 5,28,25
